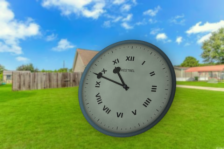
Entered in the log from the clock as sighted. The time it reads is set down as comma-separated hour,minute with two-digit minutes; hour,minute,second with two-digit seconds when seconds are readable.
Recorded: 10,48
